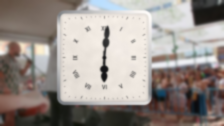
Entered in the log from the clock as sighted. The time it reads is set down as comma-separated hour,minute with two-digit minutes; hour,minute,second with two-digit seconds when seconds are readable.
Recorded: 6,01
